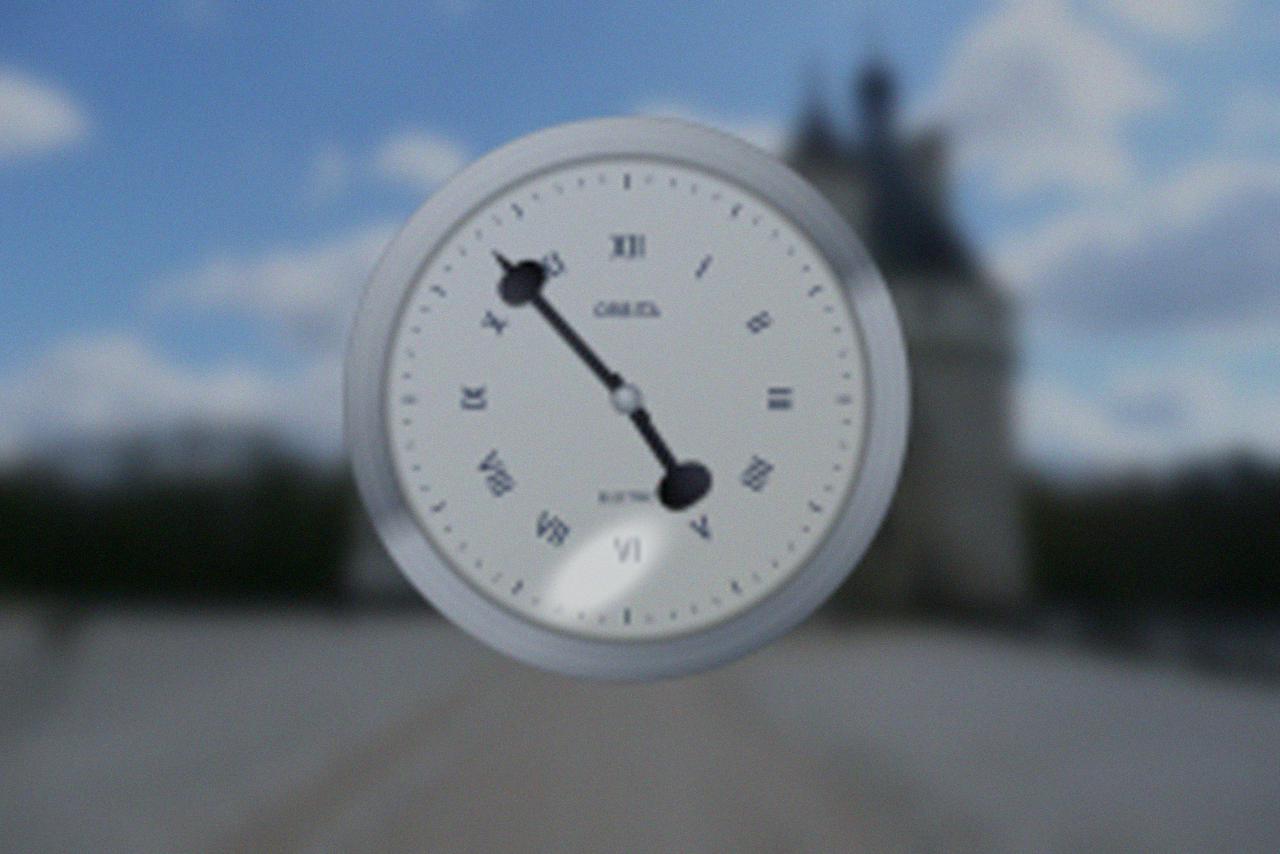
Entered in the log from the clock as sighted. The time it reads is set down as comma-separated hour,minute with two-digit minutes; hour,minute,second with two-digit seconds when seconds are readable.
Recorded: 4,53
